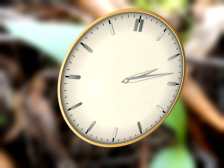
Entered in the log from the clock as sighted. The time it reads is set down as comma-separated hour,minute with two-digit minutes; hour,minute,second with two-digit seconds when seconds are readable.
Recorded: 2,13
